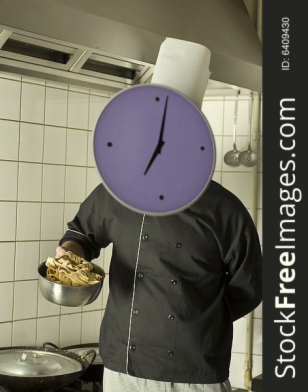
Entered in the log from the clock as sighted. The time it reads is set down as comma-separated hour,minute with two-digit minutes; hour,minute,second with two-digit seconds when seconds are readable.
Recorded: 7,02
